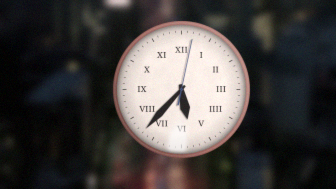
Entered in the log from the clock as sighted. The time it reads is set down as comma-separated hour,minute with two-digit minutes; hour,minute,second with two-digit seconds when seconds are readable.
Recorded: 5,37,02
